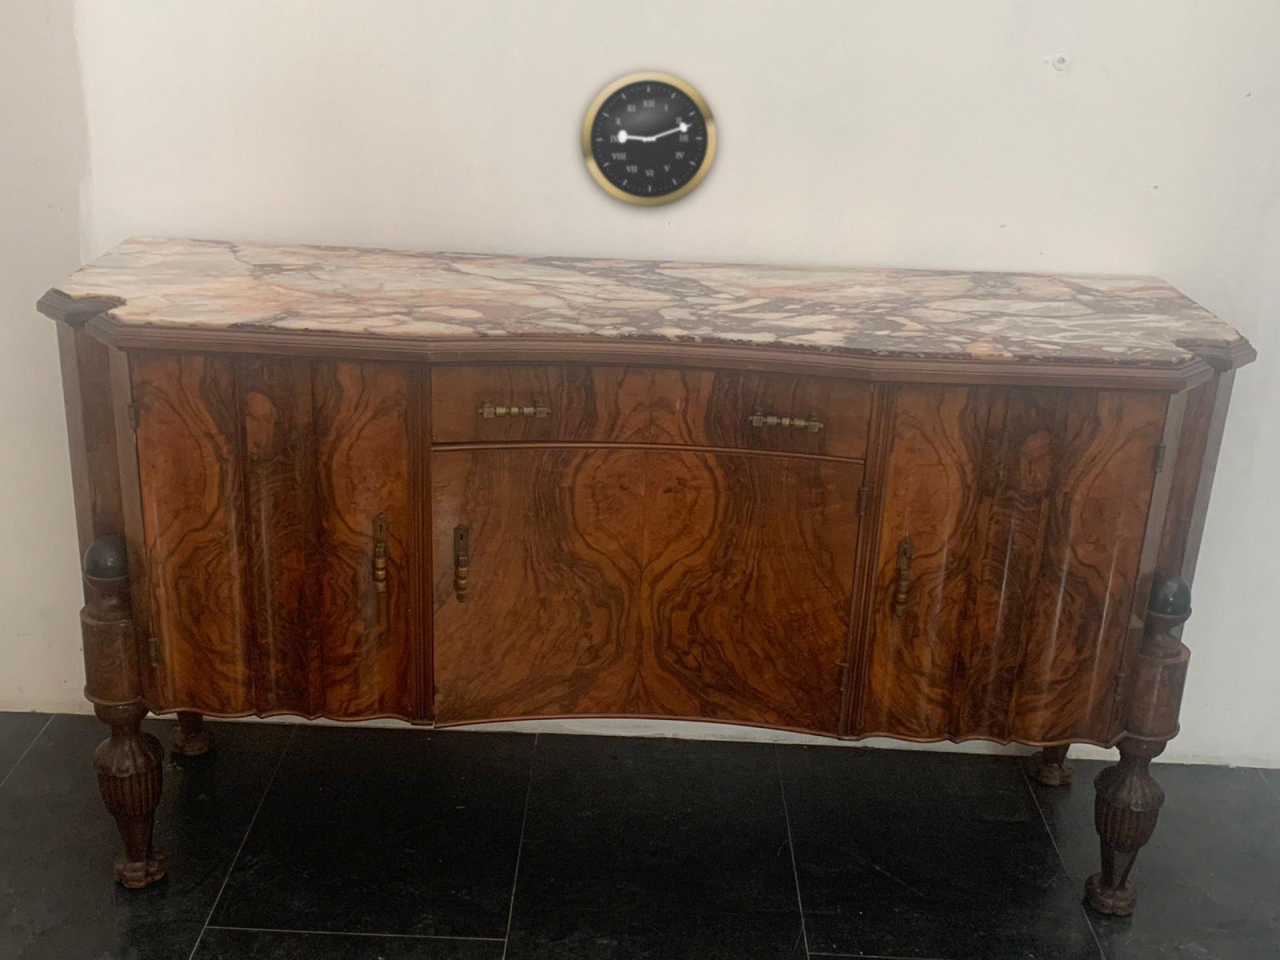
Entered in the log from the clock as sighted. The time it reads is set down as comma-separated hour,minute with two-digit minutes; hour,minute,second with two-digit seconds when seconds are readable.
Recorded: 9,12
